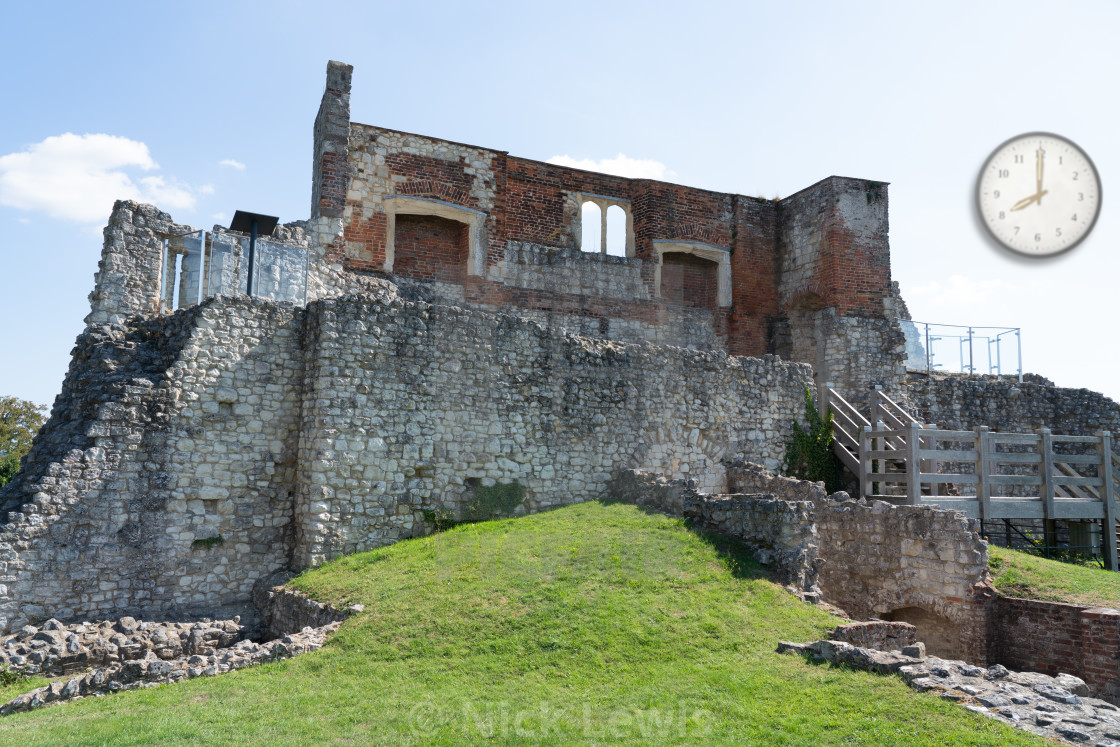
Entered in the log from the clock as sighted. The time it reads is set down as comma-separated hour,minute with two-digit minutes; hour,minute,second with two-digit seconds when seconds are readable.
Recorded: 8,00
